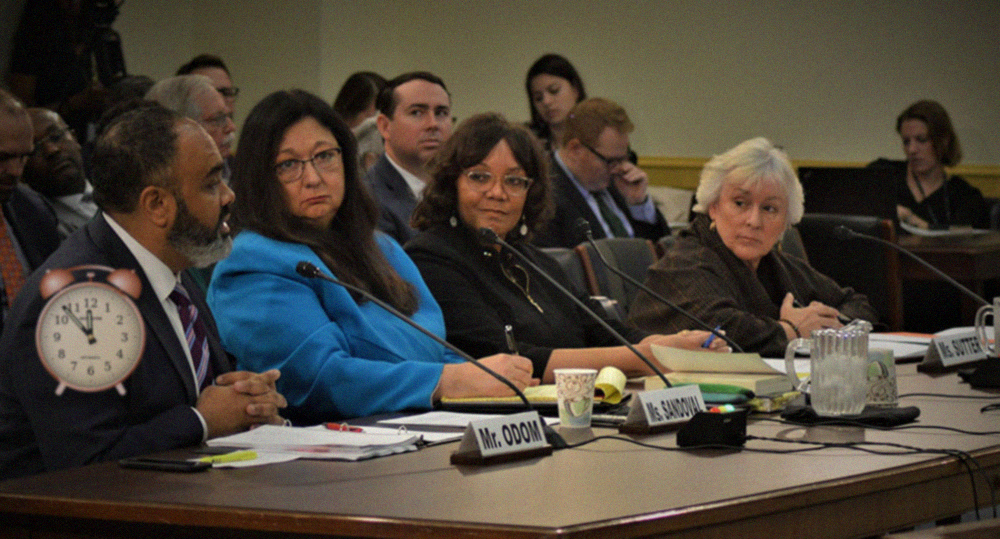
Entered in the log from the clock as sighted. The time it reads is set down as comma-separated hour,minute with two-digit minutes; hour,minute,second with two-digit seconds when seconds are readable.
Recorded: 11,53
